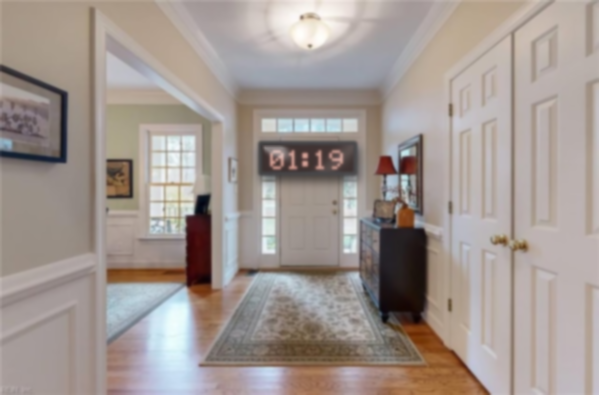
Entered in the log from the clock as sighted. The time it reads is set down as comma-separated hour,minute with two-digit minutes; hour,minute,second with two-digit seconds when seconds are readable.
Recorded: 1,19
